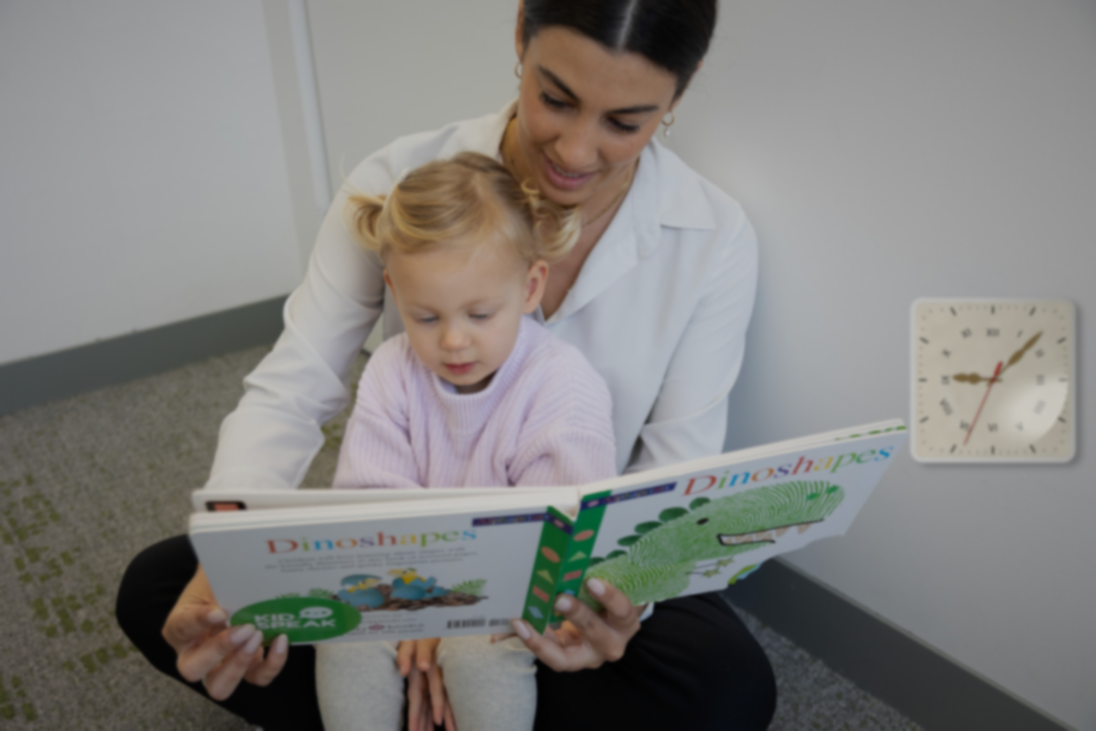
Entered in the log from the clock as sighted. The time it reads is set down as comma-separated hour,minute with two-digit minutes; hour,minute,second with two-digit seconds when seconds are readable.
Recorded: 9,07,34
